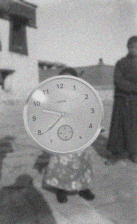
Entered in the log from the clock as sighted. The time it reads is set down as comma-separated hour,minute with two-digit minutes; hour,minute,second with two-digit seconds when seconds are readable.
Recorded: 9,39
